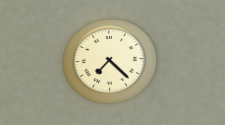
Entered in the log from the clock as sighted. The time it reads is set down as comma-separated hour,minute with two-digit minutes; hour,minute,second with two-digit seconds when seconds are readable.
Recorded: 7,23
